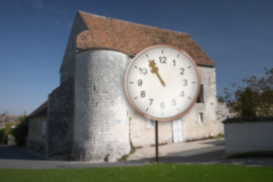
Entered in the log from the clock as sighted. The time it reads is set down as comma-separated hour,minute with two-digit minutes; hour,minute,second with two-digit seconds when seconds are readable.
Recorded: 10,55
